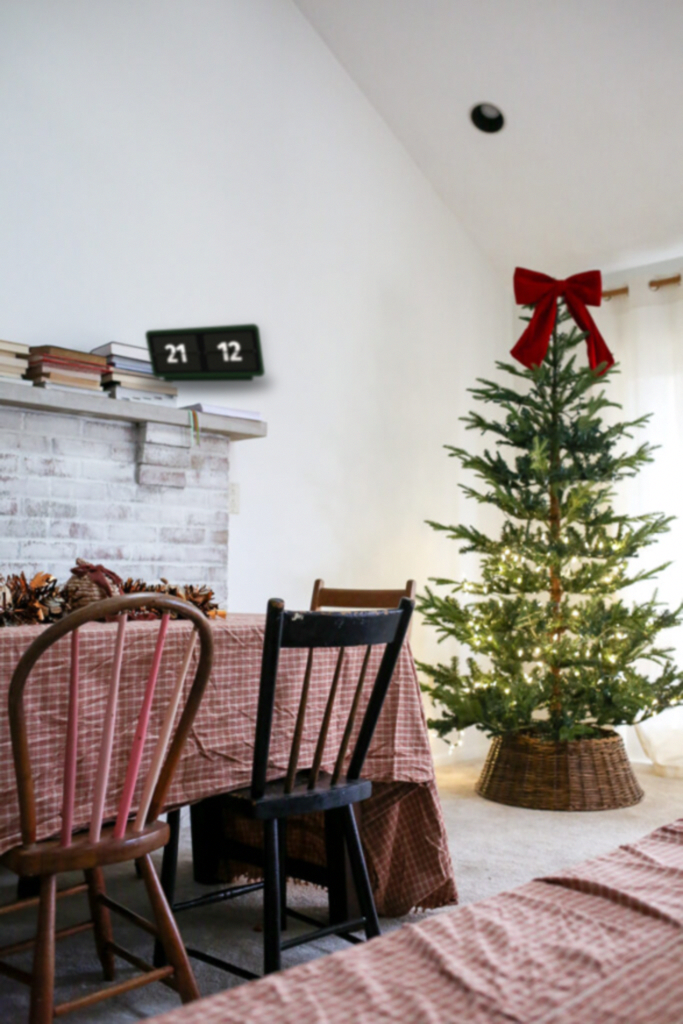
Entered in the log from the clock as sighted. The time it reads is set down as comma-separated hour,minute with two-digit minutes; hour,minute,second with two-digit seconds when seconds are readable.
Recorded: 21,12
